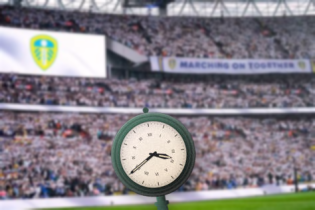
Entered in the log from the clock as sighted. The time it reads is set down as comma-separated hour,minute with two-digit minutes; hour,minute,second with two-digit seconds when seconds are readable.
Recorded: 3,40
